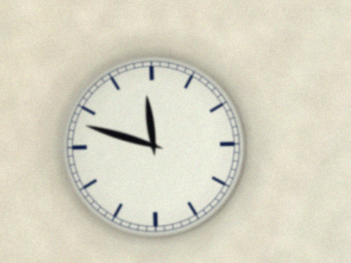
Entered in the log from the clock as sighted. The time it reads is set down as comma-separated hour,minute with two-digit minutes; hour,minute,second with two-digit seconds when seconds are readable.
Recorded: 11,48
